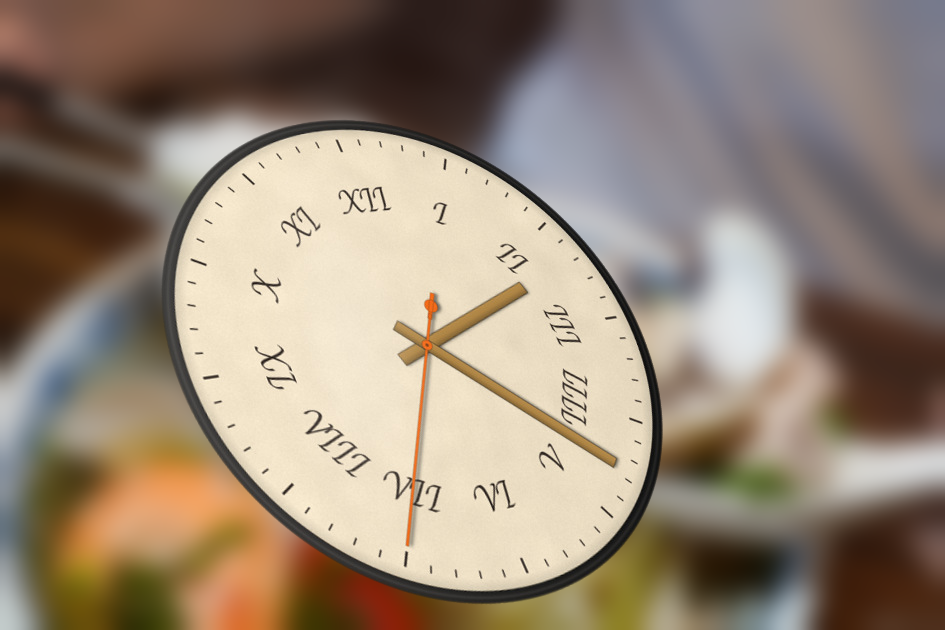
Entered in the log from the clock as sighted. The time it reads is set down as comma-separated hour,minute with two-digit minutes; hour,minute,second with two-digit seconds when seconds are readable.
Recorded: 2,22,35
